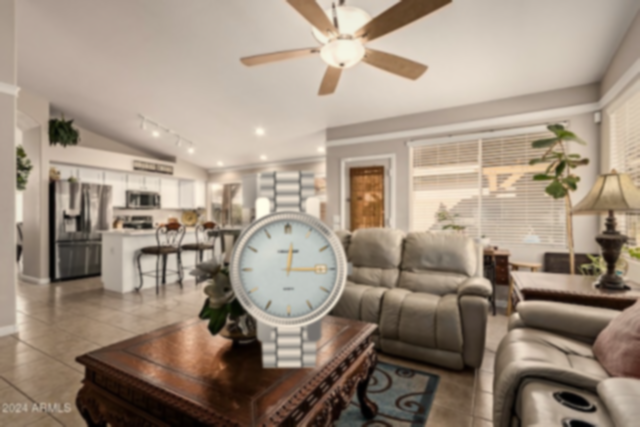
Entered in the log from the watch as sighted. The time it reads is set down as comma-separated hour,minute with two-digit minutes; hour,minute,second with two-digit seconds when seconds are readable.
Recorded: 12,15
